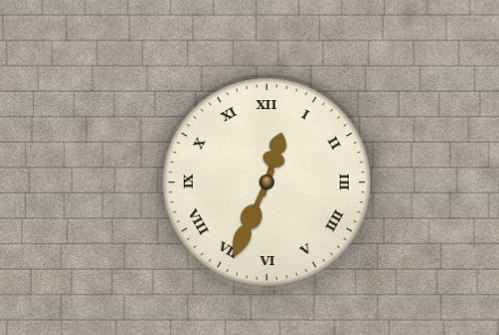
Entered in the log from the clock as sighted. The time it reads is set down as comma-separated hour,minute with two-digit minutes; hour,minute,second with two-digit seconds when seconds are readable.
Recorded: 12,34
